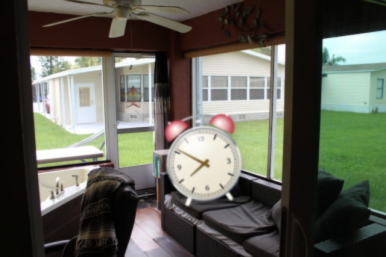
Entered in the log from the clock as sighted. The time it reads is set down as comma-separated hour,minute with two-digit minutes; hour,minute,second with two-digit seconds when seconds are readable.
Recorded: 7,51
